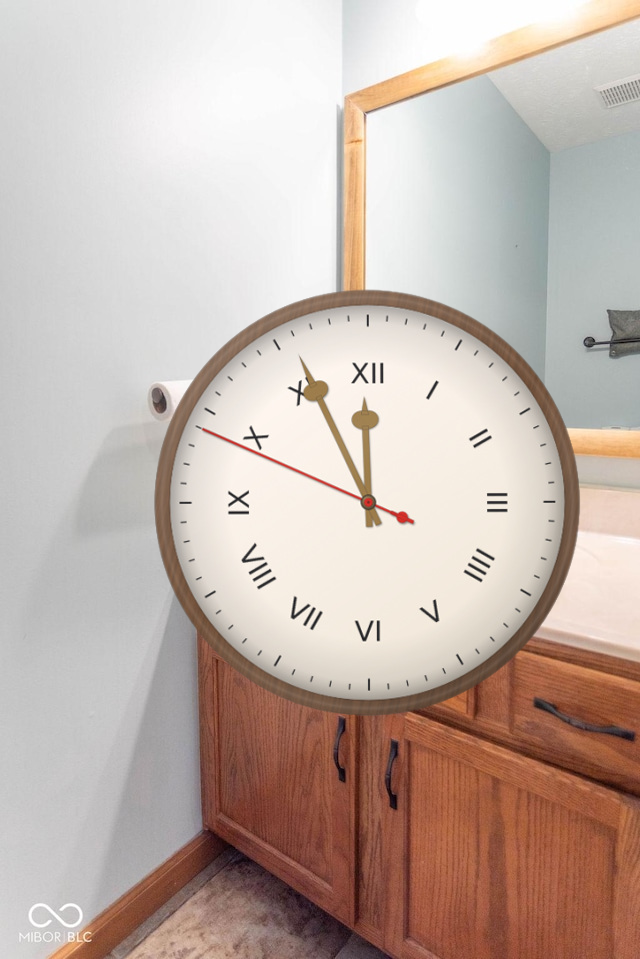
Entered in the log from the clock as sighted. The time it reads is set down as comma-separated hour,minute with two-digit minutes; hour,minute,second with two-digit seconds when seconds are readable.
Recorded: 11,55,49
